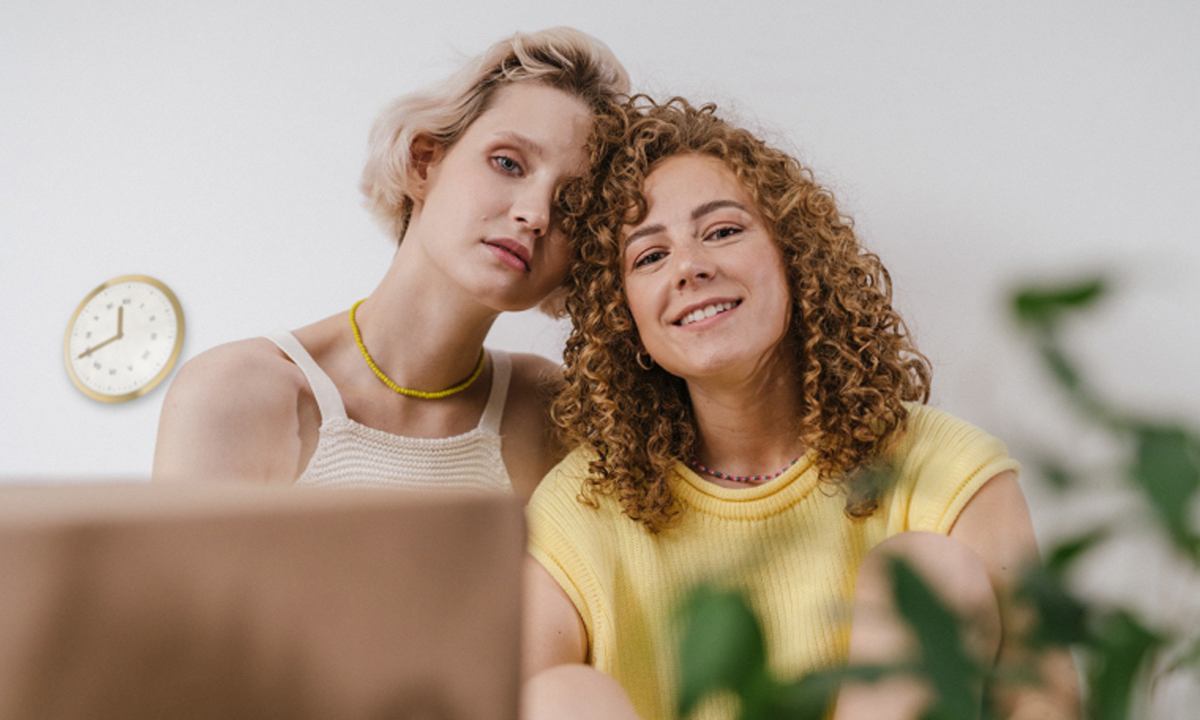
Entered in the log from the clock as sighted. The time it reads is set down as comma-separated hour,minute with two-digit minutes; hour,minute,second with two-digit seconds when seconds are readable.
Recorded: 11,40
